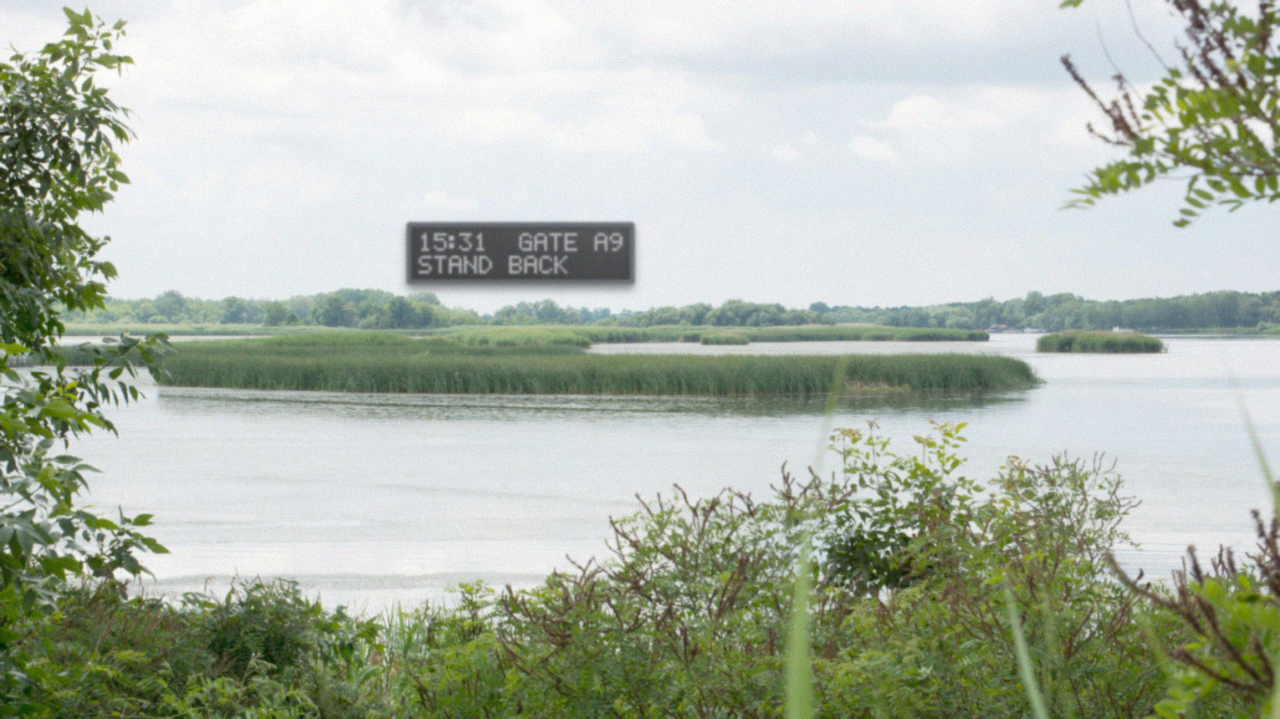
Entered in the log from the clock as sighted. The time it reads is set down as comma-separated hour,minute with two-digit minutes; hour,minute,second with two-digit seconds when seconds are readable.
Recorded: 15,31
